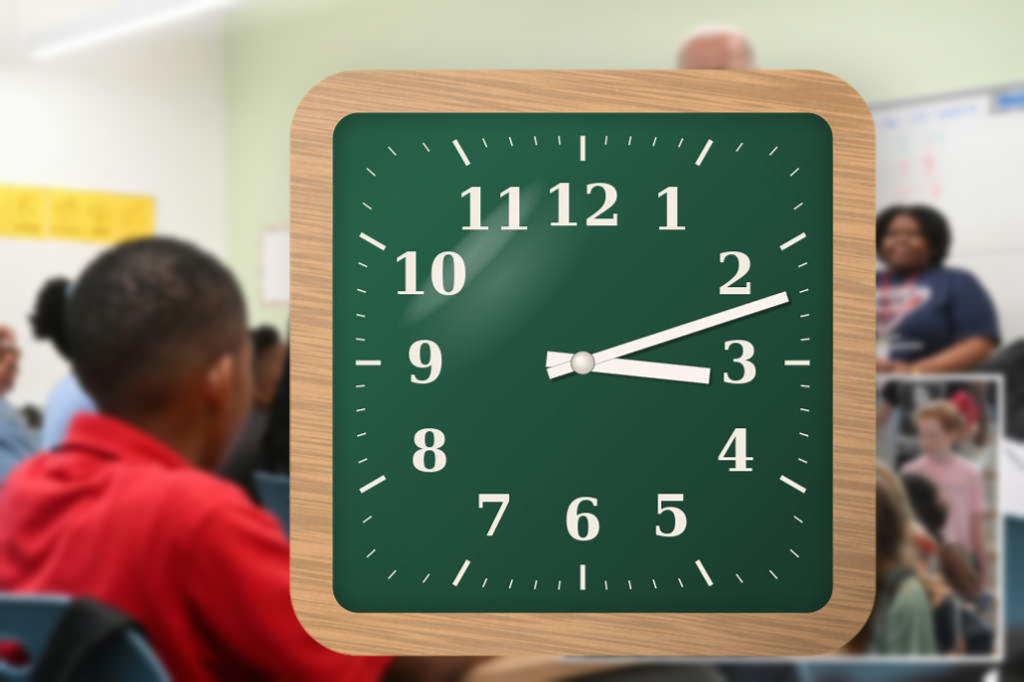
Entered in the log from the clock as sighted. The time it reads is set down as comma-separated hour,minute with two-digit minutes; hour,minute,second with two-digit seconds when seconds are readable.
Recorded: 3,12
